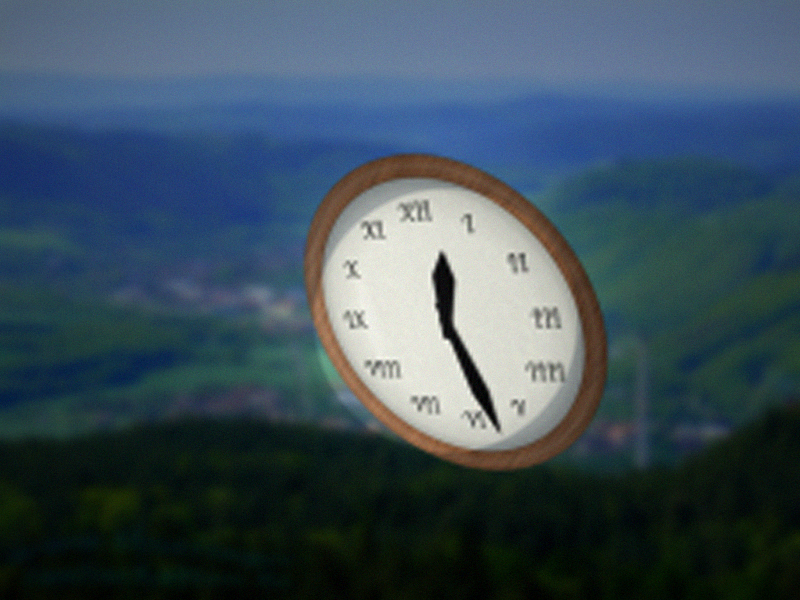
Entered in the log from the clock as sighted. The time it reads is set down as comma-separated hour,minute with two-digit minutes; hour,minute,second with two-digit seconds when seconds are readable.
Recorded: 12,28
